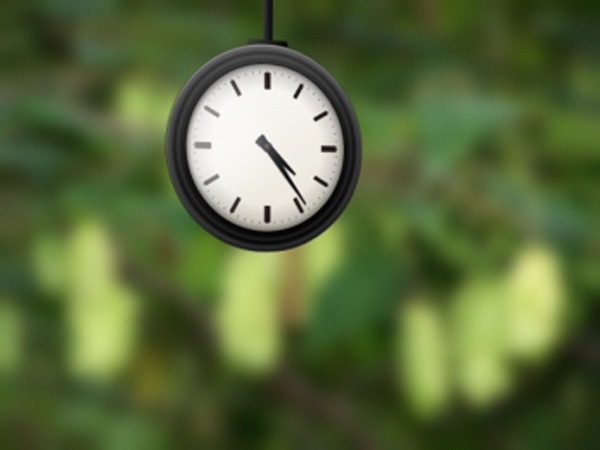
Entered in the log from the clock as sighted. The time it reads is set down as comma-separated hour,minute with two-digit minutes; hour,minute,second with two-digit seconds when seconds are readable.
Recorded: 4,24
